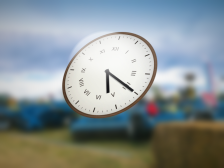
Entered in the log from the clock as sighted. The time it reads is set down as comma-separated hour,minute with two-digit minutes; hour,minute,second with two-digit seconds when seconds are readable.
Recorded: 5,20
